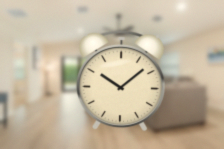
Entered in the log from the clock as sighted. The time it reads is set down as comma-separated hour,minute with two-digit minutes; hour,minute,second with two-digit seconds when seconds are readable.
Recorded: 10,08
